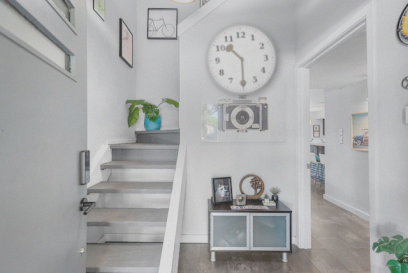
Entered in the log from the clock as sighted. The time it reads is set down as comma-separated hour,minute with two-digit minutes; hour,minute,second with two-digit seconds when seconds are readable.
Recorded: 10,30
